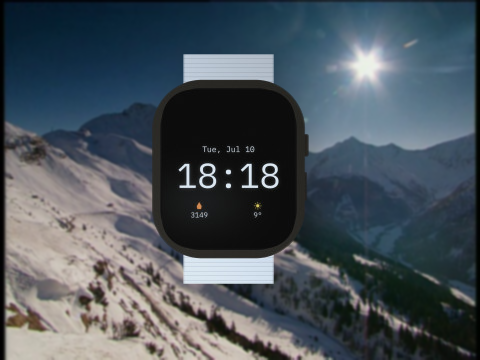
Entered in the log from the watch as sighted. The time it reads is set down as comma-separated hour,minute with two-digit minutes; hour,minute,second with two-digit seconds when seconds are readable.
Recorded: 18,18
